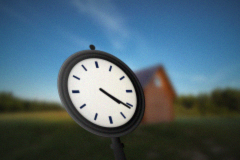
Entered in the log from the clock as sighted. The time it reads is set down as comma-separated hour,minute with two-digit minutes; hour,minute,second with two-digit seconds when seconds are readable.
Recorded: 4,21
